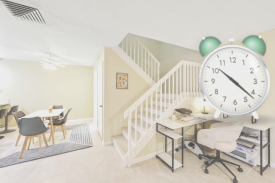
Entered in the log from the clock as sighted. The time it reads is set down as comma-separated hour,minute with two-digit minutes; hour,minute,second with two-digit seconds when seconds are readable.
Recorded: 10,22
